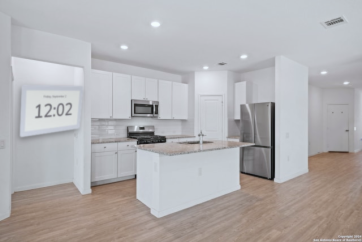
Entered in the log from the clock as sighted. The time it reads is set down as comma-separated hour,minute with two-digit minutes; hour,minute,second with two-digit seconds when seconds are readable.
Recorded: 12,02
